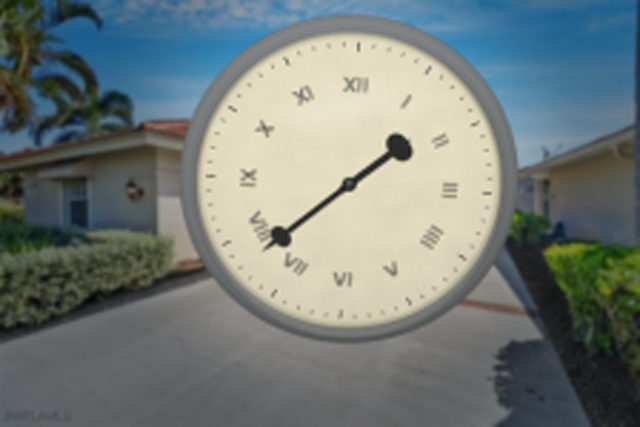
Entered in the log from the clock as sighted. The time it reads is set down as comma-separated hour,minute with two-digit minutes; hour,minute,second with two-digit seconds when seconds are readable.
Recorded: 1,38
